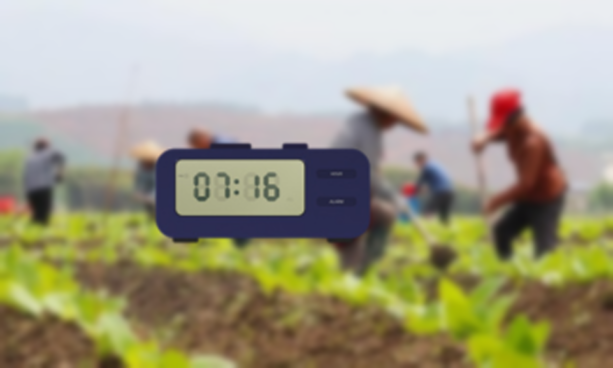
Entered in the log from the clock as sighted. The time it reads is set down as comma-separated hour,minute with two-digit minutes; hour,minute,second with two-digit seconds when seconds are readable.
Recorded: 7,16
